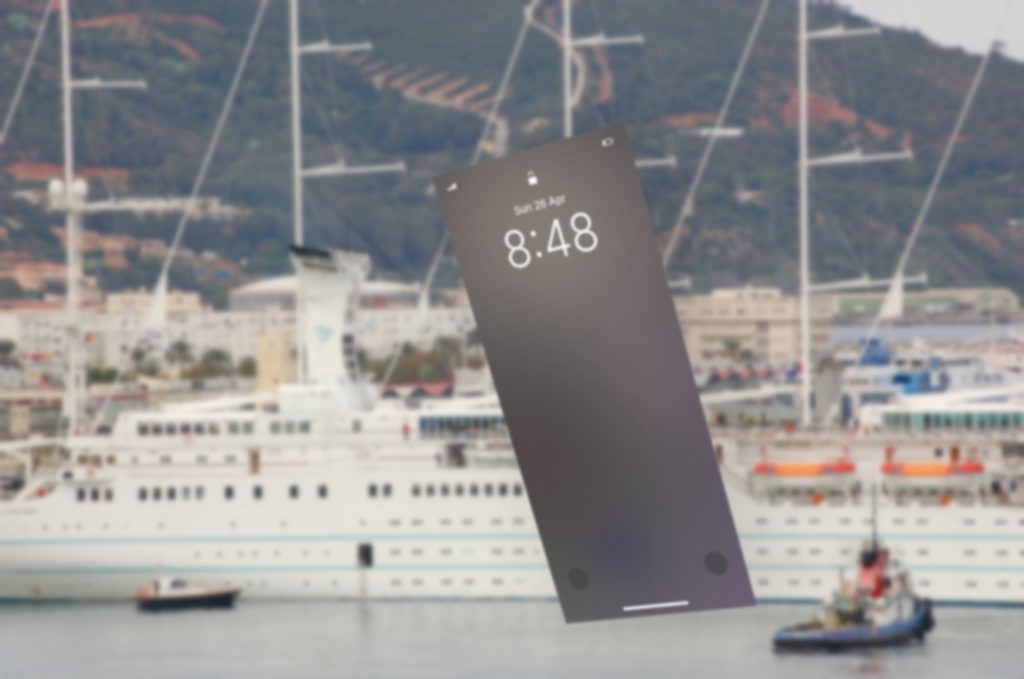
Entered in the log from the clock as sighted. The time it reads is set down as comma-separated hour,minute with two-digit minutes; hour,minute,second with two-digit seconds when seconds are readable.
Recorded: 8,48
